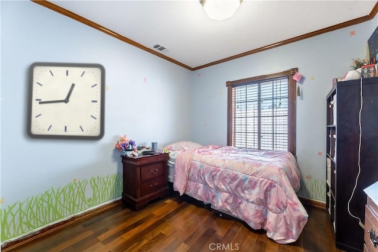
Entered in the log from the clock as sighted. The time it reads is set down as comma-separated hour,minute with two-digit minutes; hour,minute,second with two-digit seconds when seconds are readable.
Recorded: 12,44
